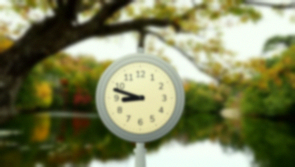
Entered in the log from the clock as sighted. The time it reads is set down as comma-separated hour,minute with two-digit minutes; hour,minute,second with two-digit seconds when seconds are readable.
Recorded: 8,48
